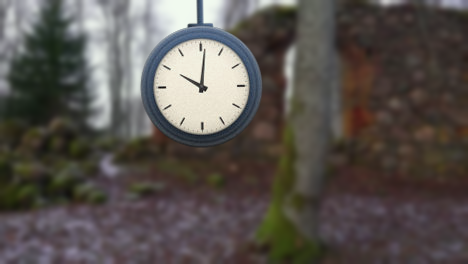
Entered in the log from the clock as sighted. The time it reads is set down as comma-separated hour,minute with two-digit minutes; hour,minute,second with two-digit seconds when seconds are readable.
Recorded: 10,01
